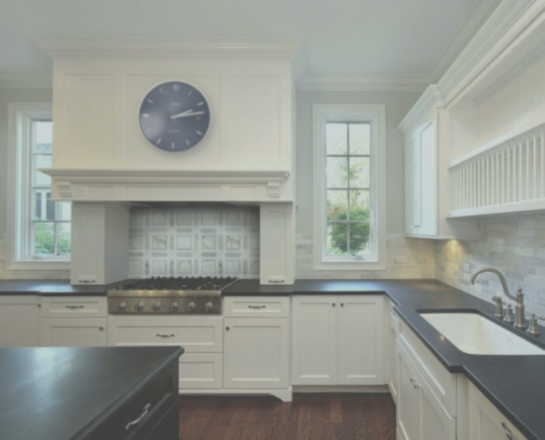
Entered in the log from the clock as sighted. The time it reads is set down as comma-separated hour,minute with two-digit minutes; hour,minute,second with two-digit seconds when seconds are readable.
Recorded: 2,13
